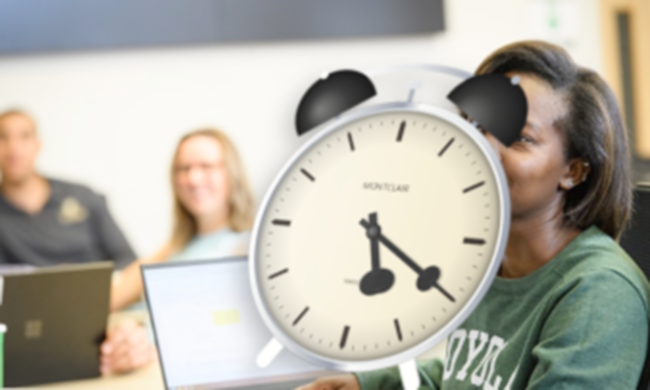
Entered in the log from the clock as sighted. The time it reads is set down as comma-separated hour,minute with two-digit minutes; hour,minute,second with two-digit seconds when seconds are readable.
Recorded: 5,20
